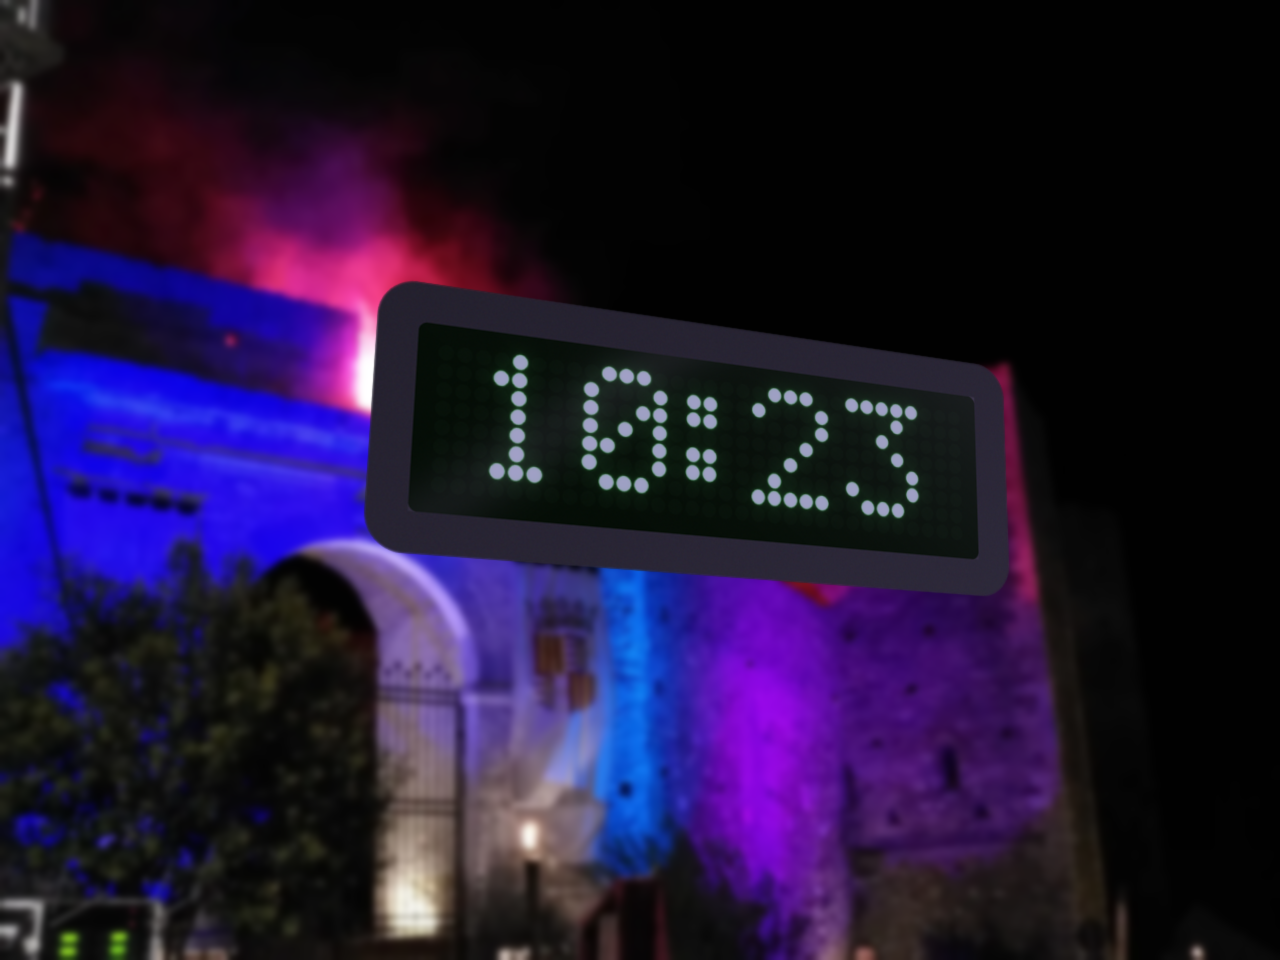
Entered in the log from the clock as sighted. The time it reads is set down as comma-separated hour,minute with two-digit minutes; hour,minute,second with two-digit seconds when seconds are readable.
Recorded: 10,23
